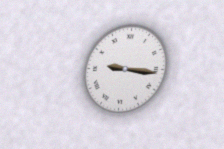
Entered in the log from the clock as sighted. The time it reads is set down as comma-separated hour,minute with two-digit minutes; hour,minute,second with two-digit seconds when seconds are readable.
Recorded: 9,16
